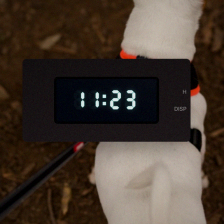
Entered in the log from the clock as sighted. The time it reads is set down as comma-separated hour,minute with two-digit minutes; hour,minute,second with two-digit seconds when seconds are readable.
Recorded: 11,23
